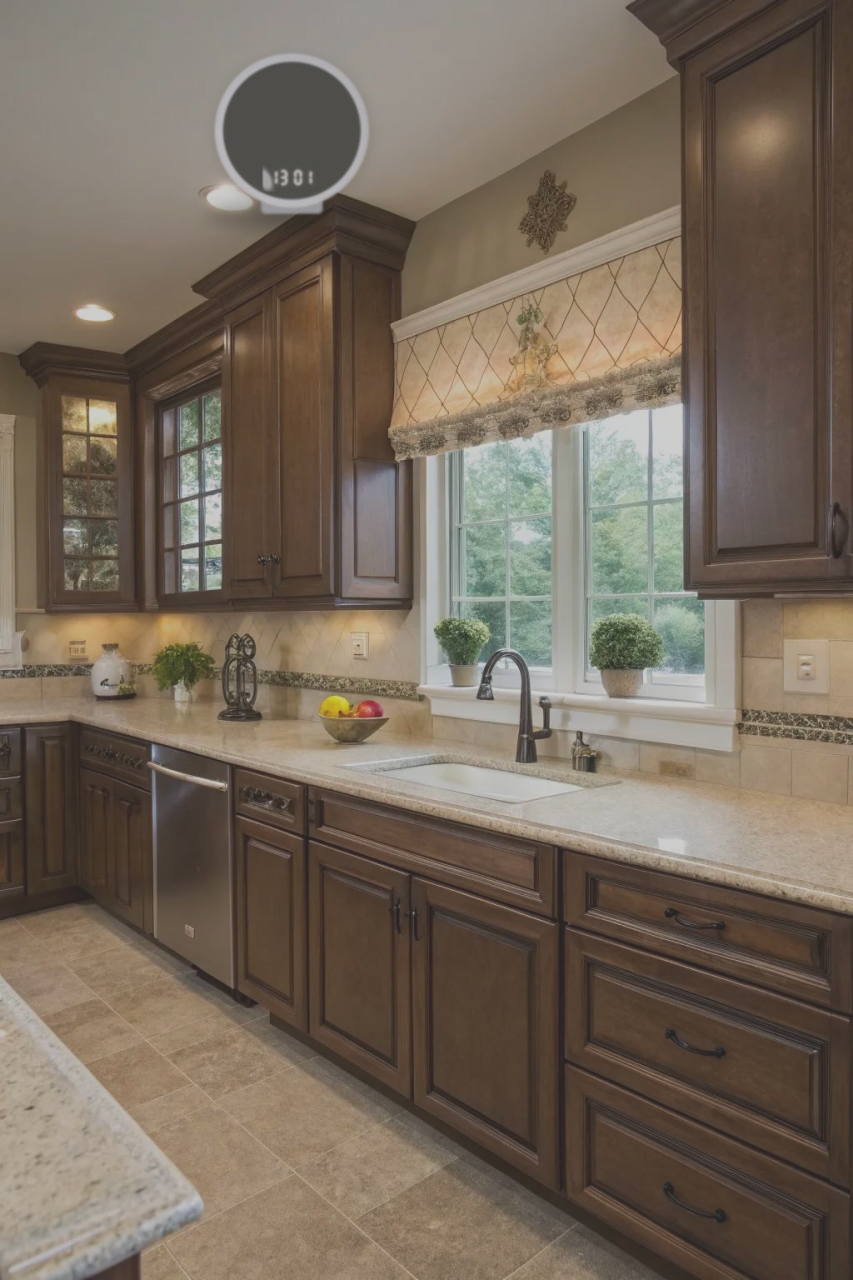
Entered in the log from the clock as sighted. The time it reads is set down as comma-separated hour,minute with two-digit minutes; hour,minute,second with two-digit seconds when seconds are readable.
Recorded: 13,01
